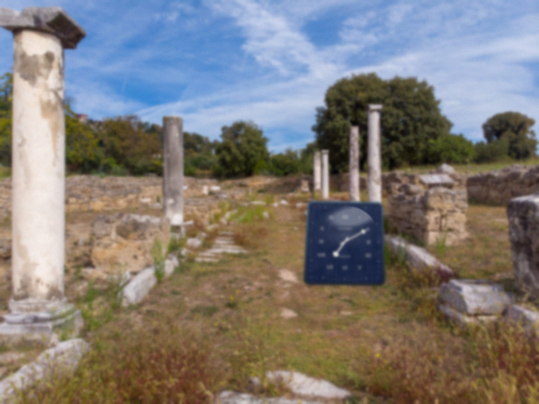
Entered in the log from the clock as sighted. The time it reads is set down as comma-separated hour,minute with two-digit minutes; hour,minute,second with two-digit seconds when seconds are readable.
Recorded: 7,10
